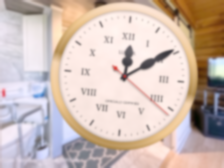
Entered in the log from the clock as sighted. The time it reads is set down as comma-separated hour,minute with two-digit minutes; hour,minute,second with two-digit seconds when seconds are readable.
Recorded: 12,09,21
